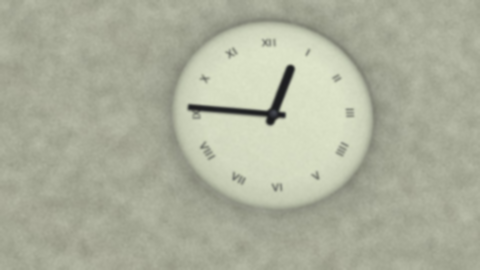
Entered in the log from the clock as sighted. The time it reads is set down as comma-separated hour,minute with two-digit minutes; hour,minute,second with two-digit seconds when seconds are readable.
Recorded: 12,46
